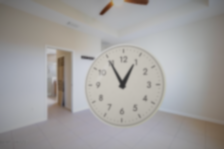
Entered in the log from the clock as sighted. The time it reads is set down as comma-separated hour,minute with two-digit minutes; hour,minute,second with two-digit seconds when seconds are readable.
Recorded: 12,55
